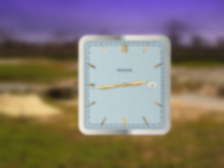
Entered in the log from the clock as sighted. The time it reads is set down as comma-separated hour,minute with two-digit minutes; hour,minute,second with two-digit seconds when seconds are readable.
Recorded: 2,44
